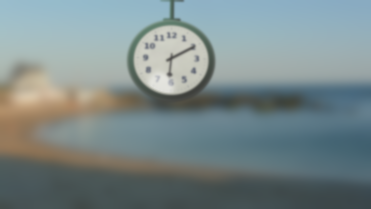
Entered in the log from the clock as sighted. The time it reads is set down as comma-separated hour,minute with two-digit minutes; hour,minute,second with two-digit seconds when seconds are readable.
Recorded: 6,10
